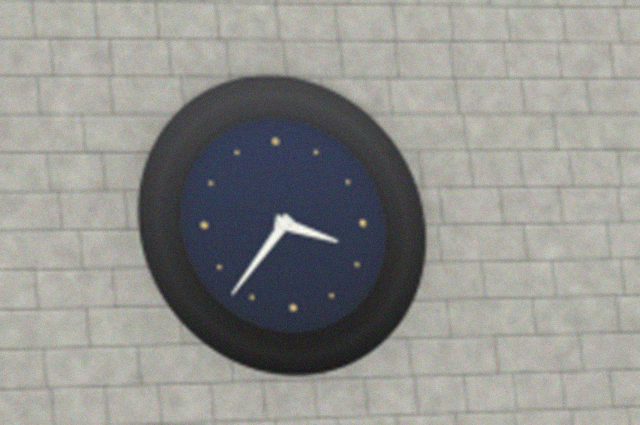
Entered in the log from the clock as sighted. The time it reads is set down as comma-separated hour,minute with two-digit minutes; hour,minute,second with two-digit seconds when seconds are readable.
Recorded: 3,37
